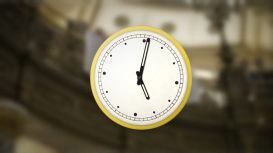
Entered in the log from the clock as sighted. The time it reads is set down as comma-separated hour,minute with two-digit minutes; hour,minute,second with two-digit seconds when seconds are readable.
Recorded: 5,01
